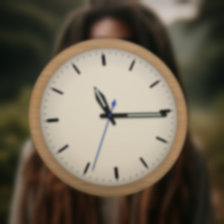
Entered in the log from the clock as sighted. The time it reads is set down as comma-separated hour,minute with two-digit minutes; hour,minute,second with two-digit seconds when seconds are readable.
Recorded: 11,15,34
